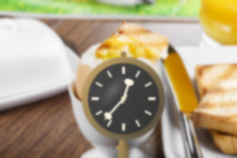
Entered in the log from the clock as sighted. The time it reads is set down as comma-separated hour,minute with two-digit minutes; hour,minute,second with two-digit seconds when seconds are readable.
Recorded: 12,37
